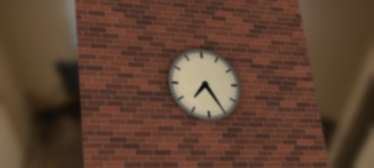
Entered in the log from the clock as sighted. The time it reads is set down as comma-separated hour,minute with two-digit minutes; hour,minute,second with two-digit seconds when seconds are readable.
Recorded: 7,25
